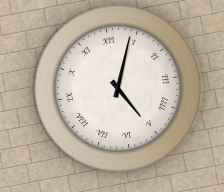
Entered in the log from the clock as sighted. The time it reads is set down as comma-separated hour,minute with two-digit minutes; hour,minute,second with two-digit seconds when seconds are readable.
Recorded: 5,04
